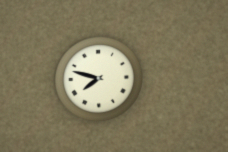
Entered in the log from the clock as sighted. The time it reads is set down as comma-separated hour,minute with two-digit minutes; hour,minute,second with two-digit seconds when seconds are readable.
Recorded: 7,48
